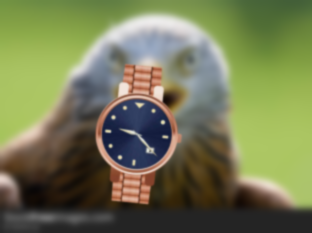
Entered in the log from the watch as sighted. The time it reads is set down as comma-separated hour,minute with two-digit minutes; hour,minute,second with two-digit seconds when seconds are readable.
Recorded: 9,22
